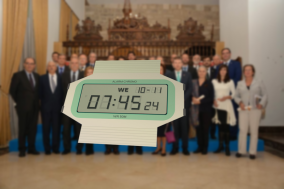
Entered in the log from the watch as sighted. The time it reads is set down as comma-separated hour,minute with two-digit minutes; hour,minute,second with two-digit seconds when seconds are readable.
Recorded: 7,45,24
